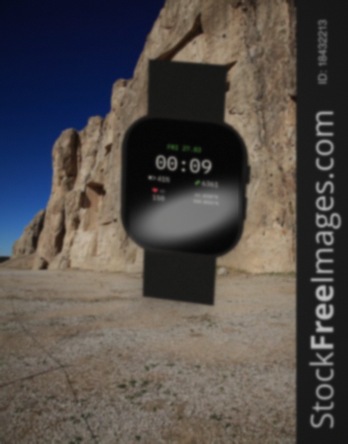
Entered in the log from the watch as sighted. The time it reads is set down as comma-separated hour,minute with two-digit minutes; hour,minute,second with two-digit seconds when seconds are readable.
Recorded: 0,09
